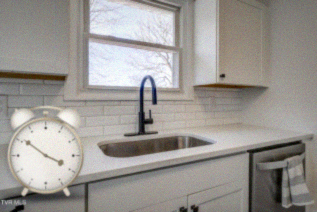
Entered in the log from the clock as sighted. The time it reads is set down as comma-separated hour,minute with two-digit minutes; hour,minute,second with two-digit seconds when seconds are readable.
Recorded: 3,51
